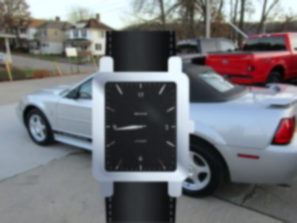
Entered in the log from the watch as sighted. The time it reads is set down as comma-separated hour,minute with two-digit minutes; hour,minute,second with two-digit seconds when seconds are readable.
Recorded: 8,44
